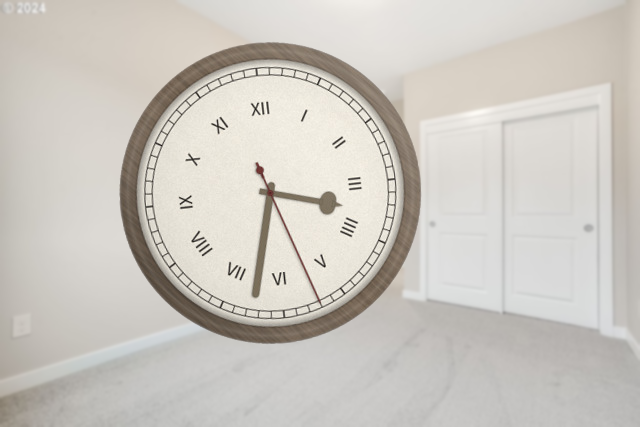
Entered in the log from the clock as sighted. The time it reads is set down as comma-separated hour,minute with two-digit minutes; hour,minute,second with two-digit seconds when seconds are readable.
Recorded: 3,32,27
